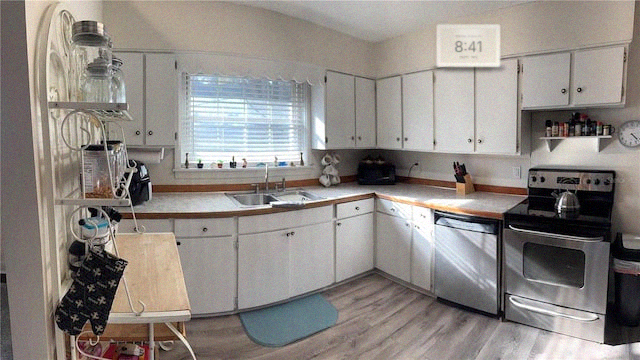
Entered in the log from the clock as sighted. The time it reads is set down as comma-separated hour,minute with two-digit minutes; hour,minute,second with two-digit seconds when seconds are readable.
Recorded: 8,41
